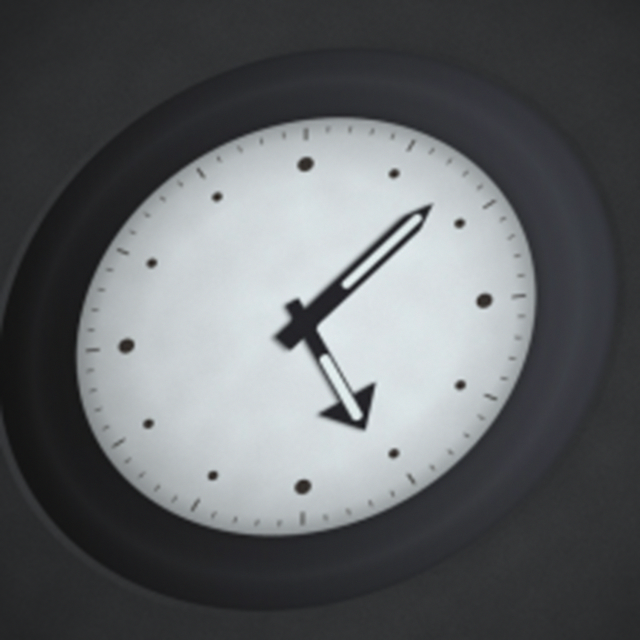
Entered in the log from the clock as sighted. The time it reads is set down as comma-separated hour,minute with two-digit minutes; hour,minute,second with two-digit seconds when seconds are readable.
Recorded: 5,08
